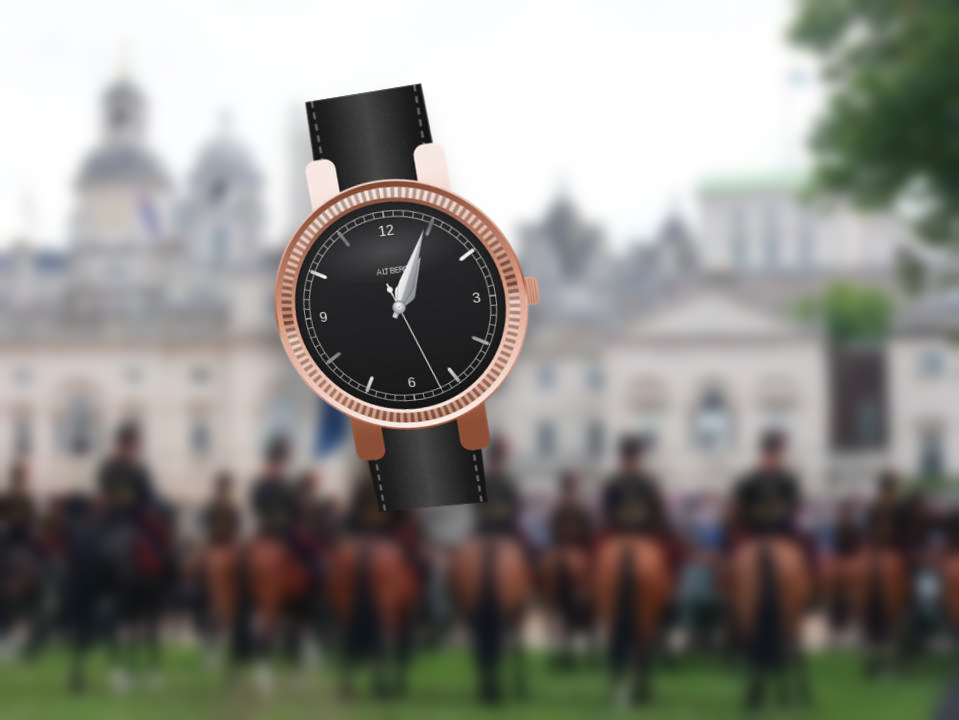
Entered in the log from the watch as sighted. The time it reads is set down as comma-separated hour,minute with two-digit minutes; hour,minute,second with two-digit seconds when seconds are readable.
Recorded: 1,04,27
